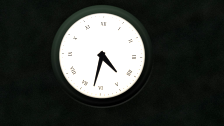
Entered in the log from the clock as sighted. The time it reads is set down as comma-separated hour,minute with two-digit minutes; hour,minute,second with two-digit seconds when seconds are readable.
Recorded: 4,32
